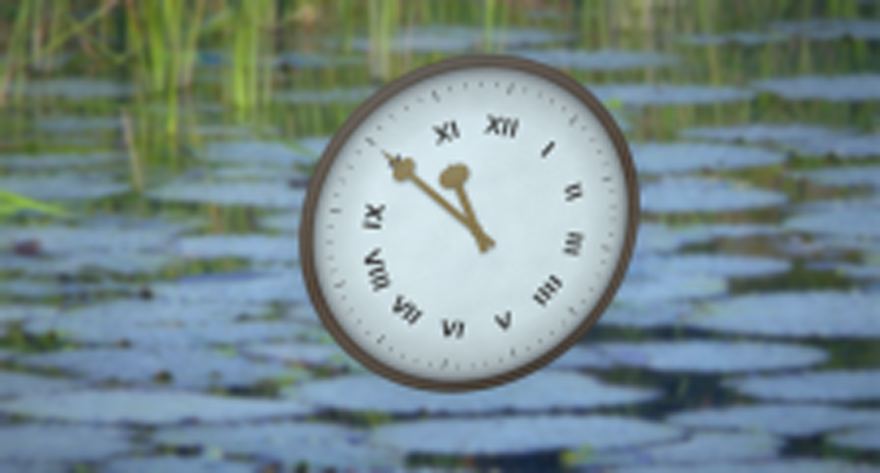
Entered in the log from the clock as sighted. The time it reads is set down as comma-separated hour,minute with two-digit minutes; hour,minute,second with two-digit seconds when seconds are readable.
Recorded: 10,50
